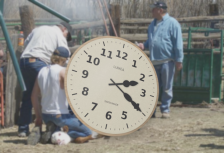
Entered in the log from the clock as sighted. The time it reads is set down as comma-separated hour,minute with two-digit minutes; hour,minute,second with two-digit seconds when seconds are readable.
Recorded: 2,20
